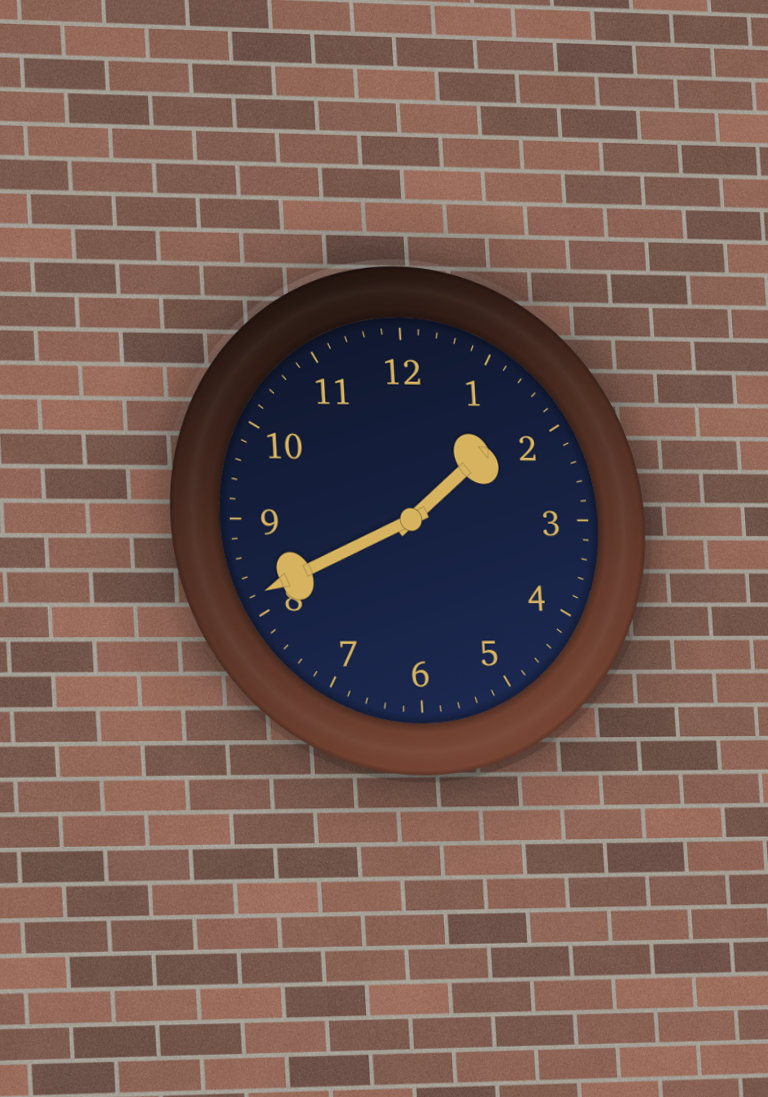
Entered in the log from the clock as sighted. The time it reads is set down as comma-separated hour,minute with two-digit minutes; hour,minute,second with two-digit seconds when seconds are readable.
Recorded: 1,41
